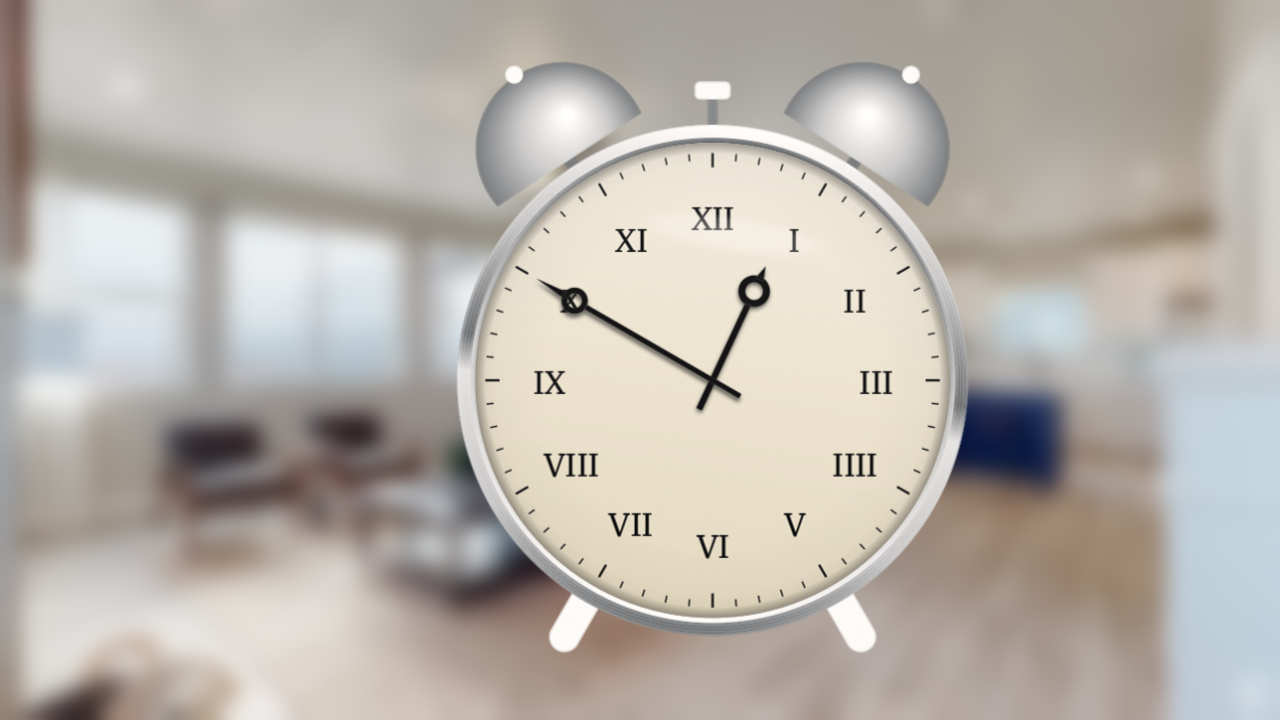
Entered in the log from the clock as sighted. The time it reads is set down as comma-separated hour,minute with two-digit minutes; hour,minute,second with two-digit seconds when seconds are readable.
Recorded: 12,50
